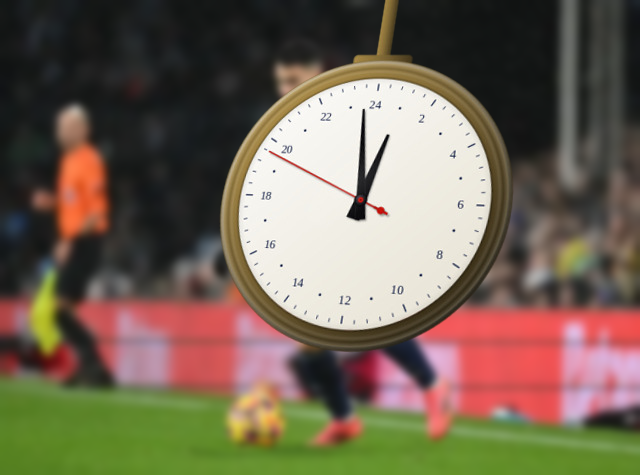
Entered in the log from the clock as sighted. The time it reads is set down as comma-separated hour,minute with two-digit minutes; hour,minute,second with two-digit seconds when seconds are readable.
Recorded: 0,58,49
